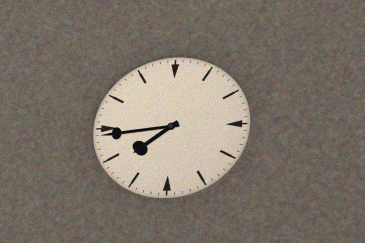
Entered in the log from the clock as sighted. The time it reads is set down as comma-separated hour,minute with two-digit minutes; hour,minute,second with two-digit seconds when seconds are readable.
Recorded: 7,44
